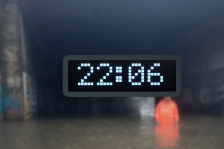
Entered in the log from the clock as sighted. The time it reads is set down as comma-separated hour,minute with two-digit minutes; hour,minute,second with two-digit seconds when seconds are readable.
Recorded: 22,06
